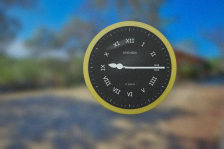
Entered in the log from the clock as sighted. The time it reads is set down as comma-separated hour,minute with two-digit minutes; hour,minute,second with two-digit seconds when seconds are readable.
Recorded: 9,15
